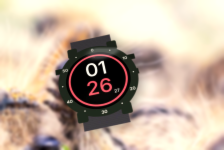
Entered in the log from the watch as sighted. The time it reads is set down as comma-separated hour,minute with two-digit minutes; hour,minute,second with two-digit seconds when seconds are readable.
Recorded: 1,26
